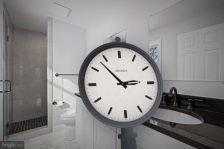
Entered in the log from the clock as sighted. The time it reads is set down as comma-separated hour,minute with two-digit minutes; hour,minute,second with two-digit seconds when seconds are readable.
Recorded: 2,53
